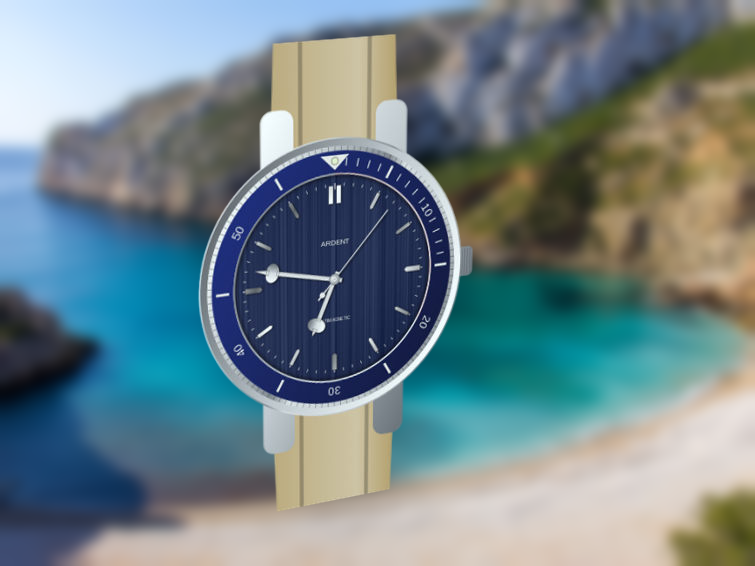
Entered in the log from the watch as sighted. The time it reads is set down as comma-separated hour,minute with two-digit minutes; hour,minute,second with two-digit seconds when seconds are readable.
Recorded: 6,47,07
